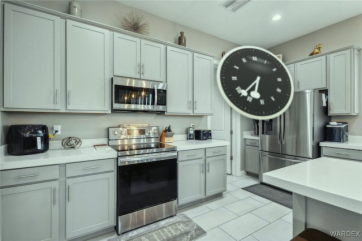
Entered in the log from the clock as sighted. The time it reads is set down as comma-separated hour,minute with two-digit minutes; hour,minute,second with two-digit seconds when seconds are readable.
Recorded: 6,38
